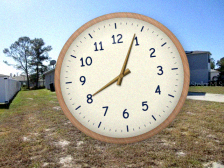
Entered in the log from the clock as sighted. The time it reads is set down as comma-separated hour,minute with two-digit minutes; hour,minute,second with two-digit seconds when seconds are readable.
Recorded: 8,04
